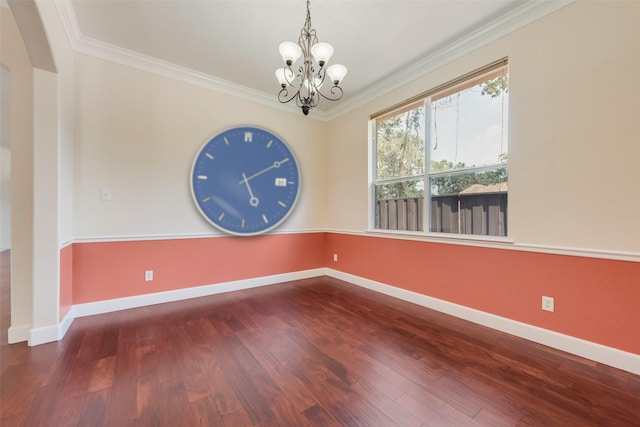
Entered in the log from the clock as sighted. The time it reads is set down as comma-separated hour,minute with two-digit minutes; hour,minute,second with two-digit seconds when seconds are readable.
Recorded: 5,10
